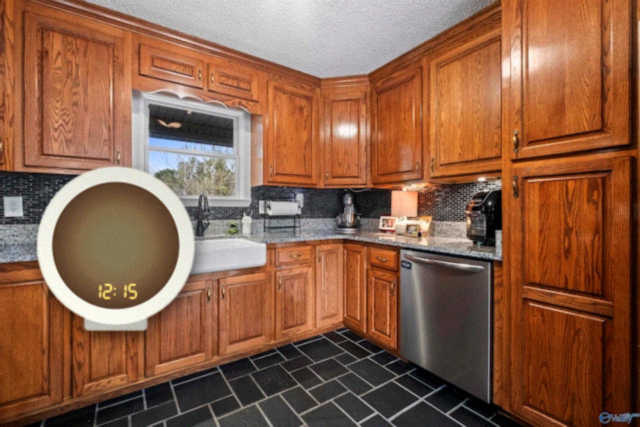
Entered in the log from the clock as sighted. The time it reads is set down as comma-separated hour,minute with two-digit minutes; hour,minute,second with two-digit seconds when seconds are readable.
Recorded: 12,15
